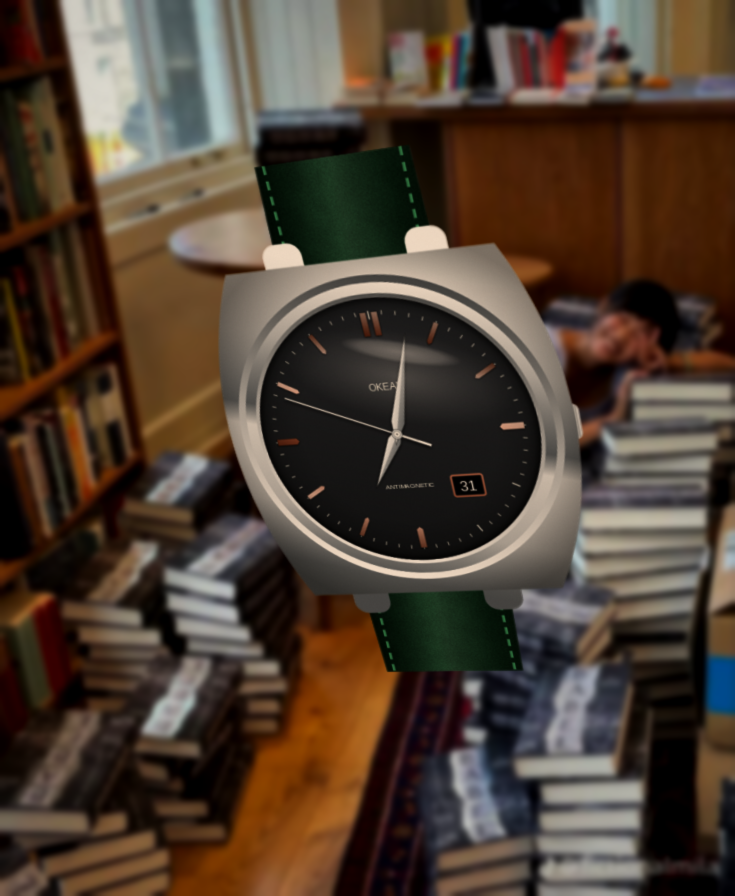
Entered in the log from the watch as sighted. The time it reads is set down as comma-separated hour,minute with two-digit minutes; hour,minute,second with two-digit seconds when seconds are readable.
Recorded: 7,02,49
